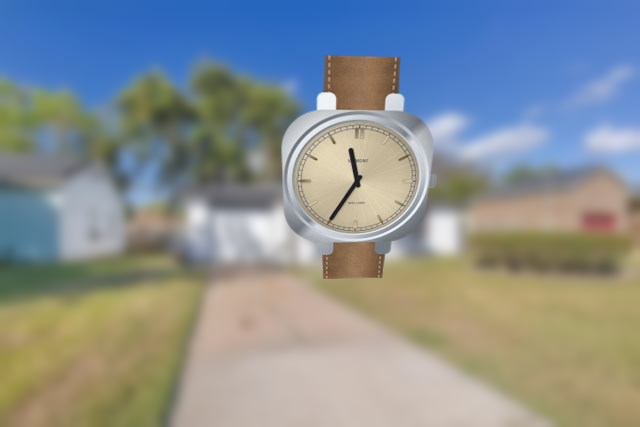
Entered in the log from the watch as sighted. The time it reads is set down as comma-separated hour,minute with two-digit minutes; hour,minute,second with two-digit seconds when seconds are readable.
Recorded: 11,35
